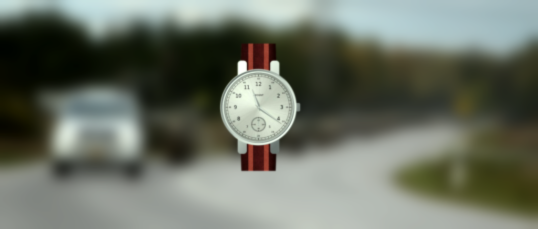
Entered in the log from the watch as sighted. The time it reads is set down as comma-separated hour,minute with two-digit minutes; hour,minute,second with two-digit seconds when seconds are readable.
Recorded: 11,21
